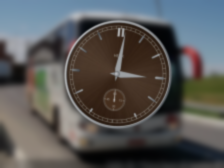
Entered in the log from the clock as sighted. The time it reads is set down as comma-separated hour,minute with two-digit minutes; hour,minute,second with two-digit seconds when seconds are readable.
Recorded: 3,01
